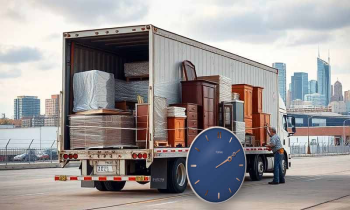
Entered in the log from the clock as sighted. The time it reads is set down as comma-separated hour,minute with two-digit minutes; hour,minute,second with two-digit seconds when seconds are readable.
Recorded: 2,10
